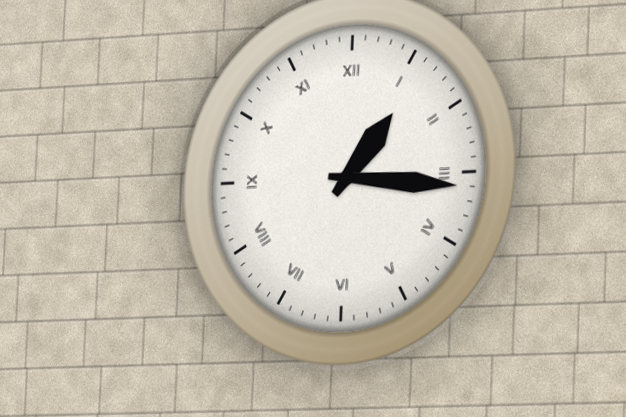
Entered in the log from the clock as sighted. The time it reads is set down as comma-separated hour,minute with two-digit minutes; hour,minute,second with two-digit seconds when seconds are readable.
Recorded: 1,16
